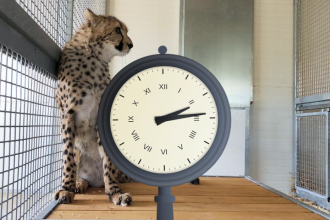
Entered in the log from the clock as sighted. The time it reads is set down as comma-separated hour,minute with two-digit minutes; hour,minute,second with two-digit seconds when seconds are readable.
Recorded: 2,14
